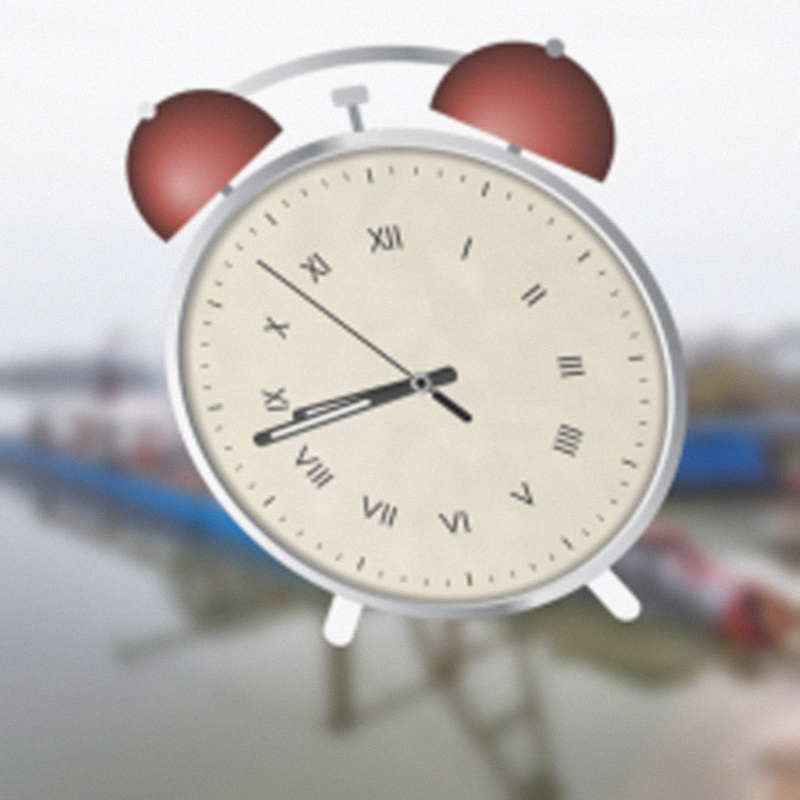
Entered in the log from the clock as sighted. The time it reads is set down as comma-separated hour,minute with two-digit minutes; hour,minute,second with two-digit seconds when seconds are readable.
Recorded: 8,42,53
